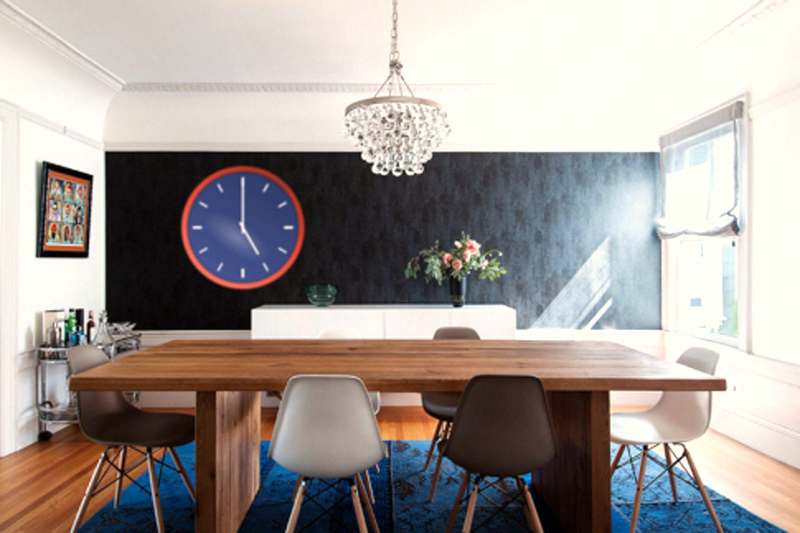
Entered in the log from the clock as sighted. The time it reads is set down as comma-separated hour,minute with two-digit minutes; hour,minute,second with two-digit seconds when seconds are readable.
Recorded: 5,00
